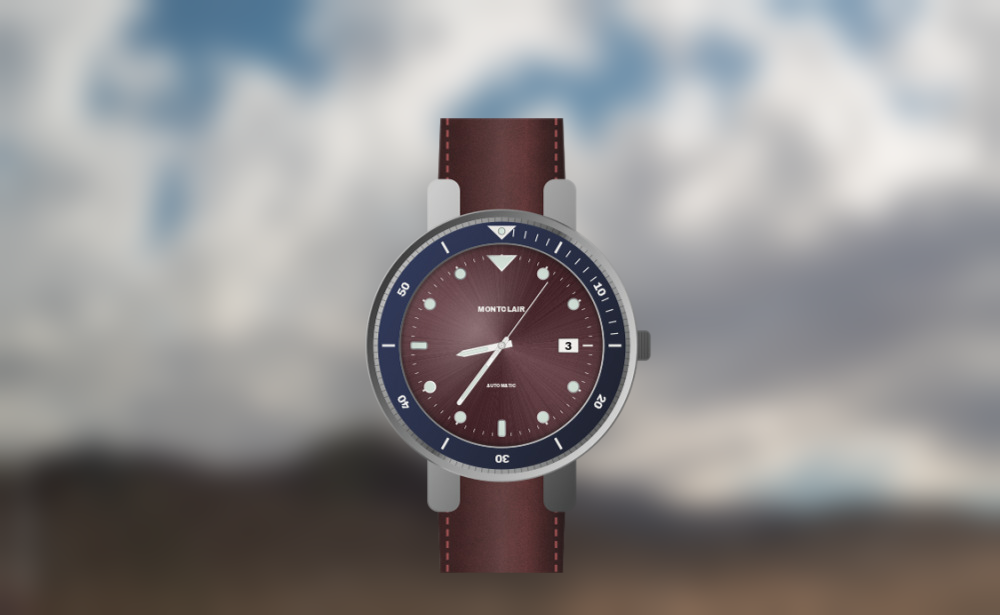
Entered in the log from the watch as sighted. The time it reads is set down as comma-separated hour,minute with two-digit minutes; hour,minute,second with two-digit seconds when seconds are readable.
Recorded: 8,36,06
